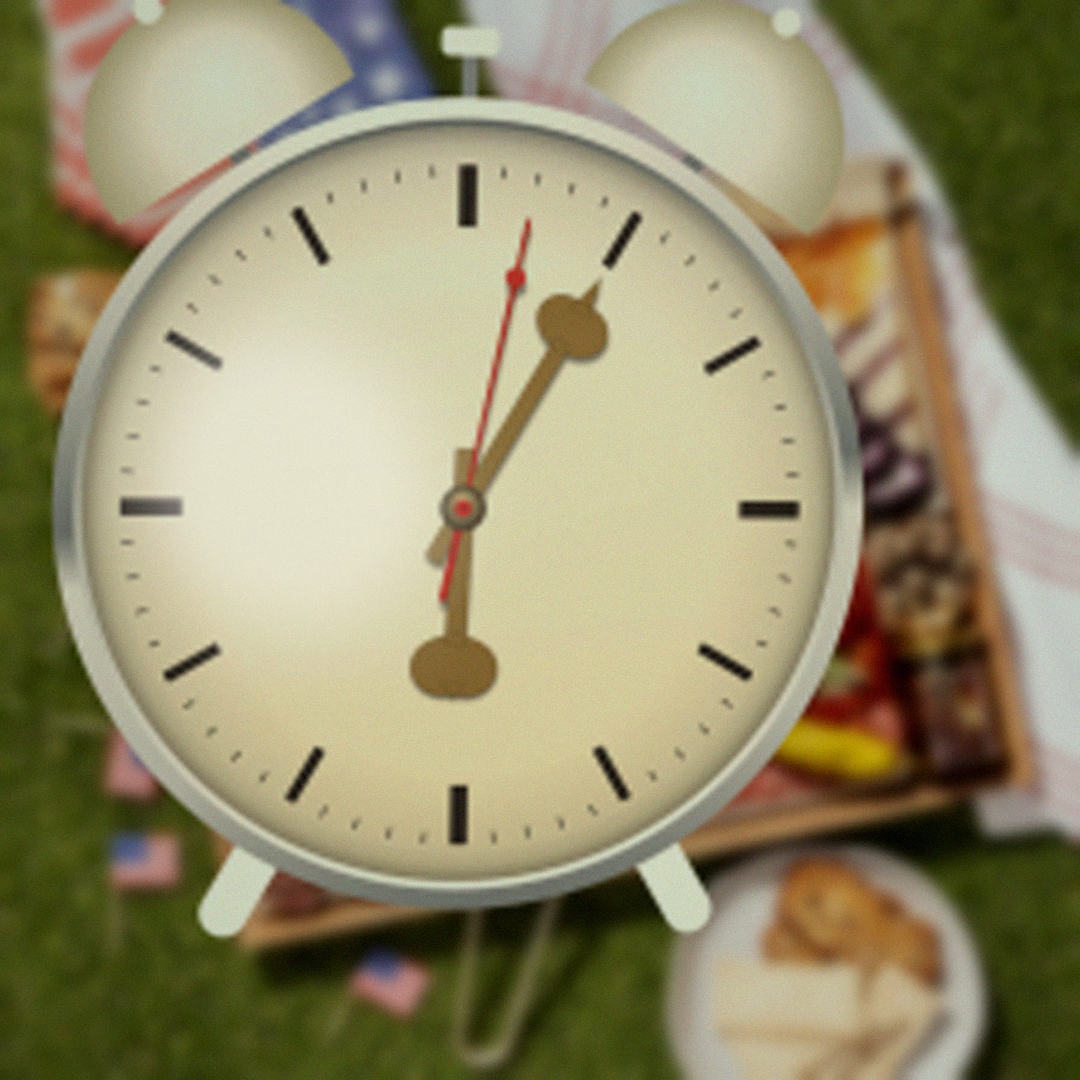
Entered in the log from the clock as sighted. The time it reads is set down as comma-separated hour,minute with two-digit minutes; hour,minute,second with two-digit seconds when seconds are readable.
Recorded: 6,05,02
